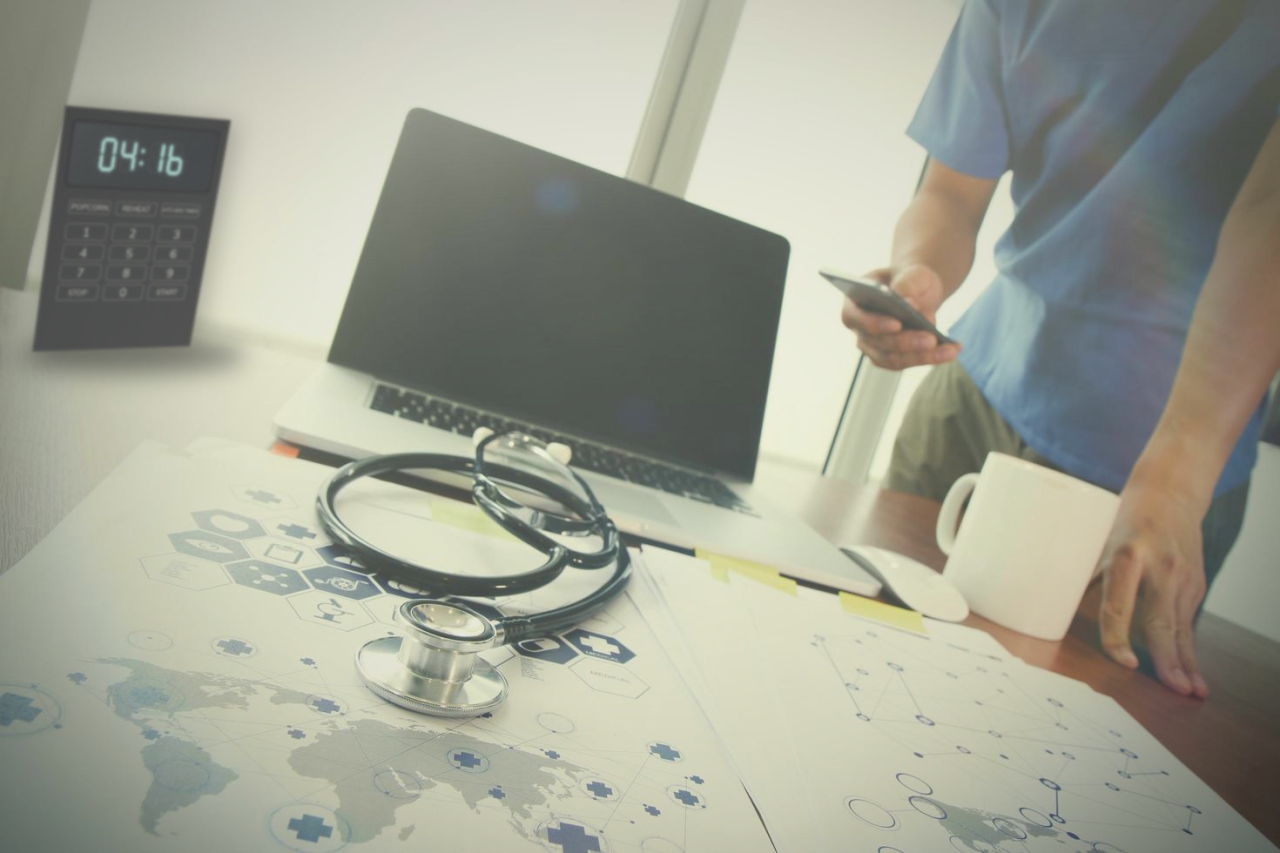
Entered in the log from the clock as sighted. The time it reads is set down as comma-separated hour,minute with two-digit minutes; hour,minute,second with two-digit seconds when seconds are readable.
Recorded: 4,16
